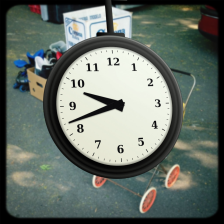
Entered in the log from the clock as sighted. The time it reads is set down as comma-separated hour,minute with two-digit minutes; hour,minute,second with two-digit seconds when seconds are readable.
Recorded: 9,42
